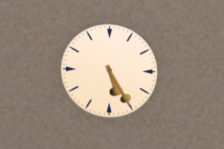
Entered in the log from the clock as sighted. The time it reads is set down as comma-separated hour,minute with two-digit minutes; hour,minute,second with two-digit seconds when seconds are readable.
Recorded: 5,25
